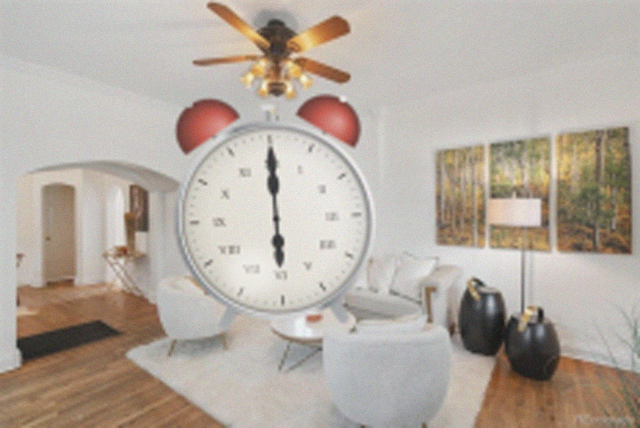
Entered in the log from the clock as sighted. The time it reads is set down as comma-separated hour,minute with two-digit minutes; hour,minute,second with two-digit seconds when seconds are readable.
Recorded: 6,00
